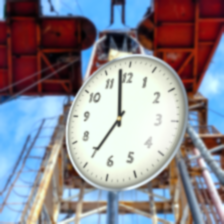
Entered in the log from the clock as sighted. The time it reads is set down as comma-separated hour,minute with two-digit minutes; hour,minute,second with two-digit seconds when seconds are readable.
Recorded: 6,58
